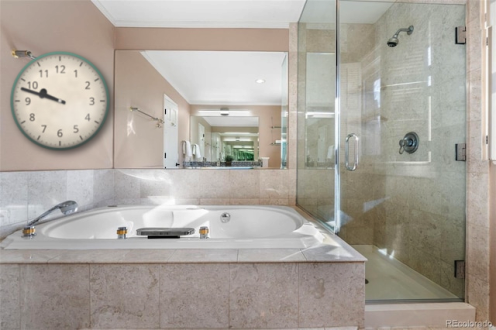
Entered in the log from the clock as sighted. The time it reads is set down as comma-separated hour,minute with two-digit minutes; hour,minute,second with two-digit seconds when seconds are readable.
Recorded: 9,48
